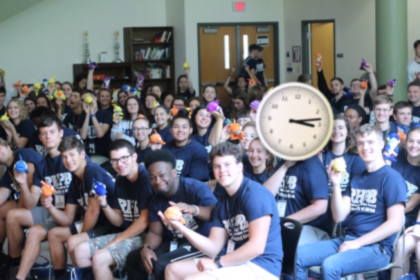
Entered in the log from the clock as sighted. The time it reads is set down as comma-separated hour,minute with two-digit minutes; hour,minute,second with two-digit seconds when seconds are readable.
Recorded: 3,13
